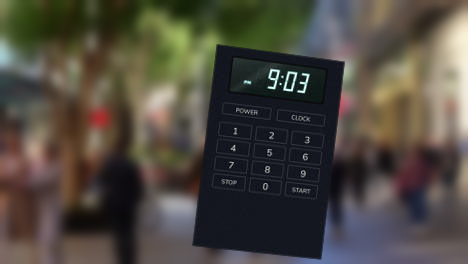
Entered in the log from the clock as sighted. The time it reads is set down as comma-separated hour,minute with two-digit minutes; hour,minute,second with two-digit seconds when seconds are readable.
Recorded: 9,03
